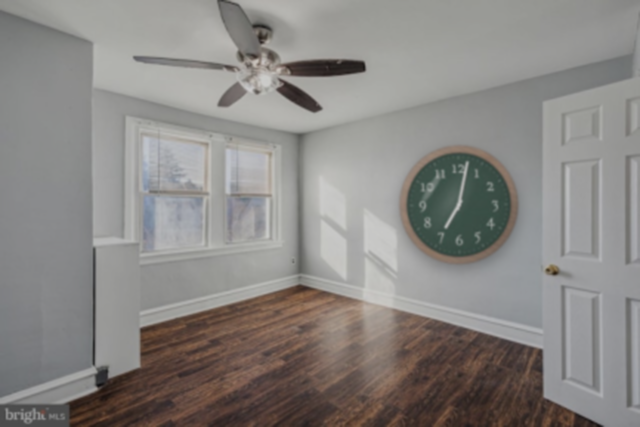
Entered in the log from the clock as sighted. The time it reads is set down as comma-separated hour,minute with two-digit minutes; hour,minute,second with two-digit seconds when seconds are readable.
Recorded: 7,02
